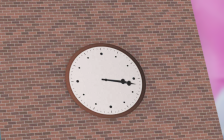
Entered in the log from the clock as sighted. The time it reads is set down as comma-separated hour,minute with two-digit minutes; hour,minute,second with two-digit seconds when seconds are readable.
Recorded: 3,17
